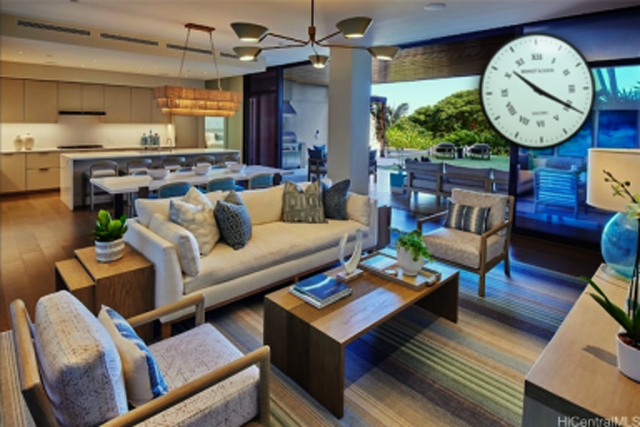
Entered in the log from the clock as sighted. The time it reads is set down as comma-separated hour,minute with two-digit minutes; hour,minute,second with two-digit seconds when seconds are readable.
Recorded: 10,20
